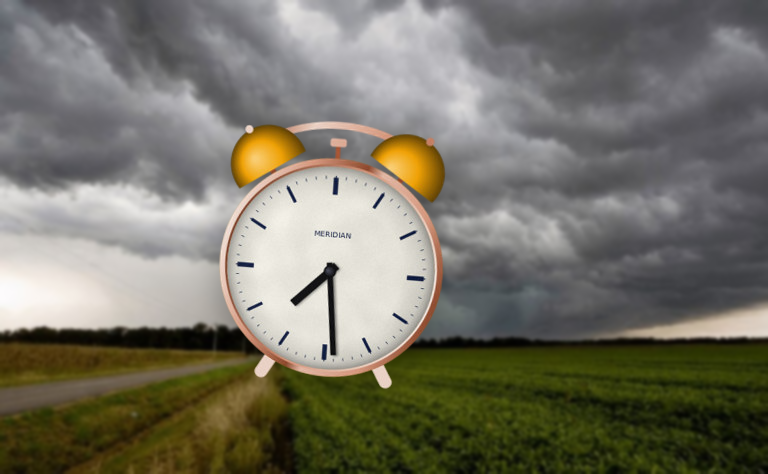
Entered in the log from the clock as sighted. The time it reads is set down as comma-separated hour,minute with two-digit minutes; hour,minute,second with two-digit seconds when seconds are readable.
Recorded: 7,29
